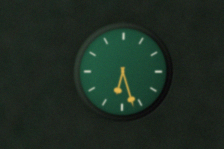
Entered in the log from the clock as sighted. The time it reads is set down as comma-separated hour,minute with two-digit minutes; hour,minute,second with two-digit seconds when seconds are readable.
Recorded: 6,27
